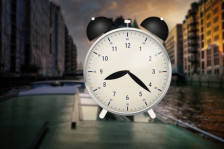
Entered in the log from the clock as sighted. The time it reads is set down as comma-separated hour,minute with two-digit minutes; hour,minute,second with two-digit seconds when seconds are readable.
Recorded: 8,22
